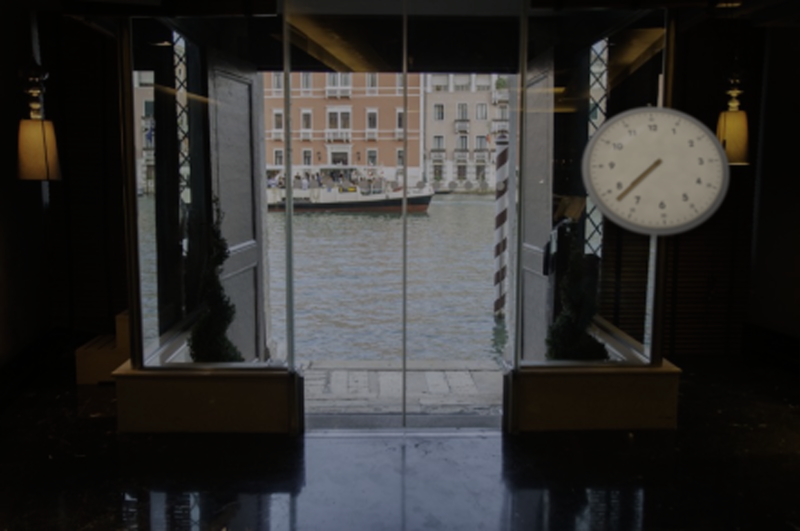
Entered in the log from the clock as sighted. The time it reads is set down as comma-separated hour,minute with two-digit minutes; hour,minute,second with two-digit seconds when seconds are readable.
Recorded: 7,38
